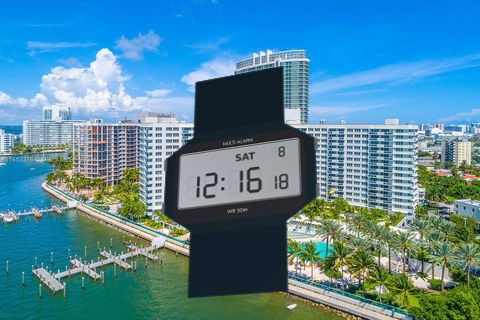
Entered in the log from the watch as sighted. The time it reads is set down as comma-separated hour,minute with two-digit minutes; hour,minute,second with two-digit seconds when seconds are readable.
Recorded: 12,16,18
